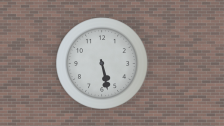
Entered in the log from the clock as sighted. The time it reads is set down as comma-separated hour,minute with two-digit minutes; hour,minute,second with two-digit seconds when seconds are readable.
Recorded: 5,28
